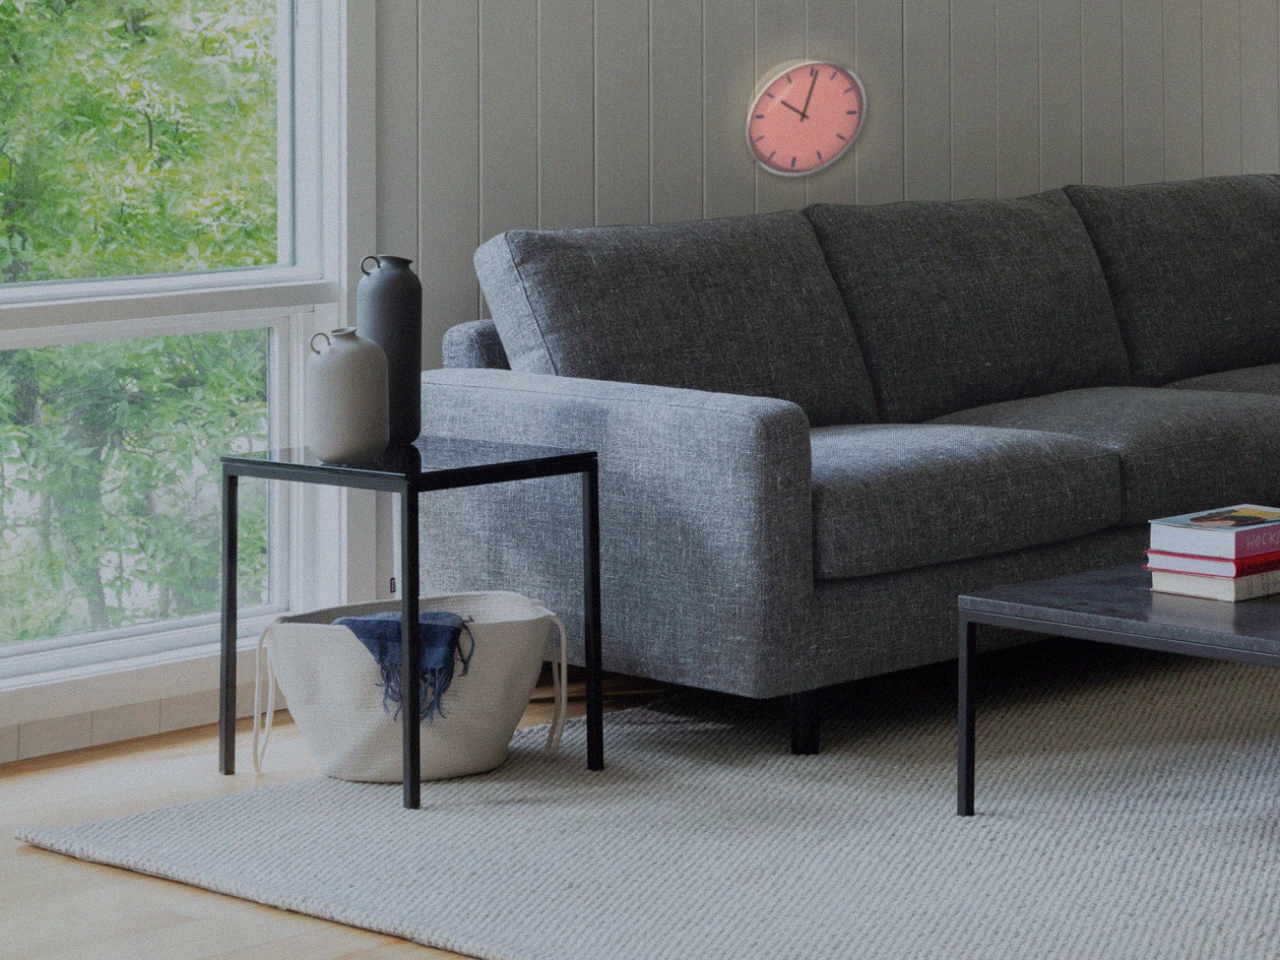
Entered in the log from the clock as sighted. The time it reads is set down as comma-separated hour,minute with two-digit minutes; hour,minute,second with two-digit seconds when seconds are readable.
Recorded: 10,01
